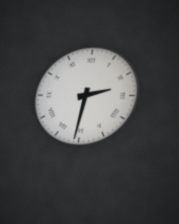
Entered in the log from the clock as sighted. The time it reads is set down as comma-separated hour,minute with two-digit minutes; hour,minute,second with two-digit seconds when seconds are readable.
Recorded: 2,31
